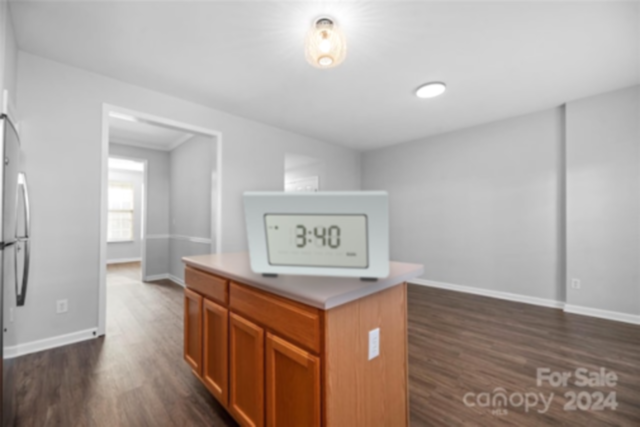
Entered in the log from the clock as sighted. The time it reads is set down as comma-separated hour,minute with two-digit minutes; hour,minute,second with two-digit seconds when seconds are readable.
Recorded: 3,40
